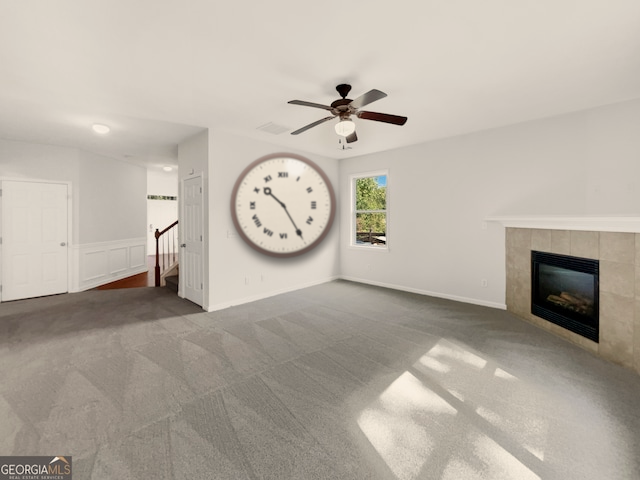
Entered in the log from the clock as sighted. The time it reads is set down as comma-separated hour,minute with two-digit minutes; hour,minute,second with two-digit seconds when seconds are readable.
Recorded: 10,25
